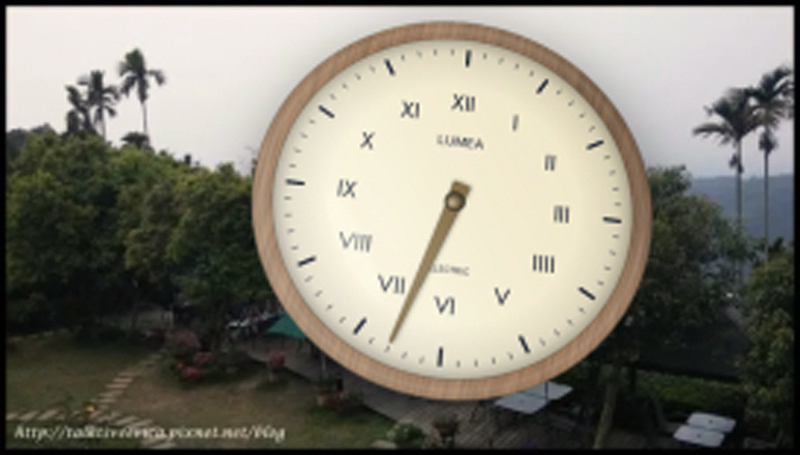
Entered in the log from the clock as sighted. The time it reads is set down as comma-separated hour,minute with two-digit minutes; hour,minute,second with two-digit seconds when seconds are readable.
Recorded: 6,33
